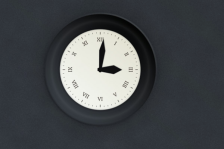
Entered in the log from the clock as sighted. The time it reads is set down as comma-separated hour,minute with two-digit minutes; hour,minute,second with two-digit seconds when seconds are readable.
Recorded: 3,01
